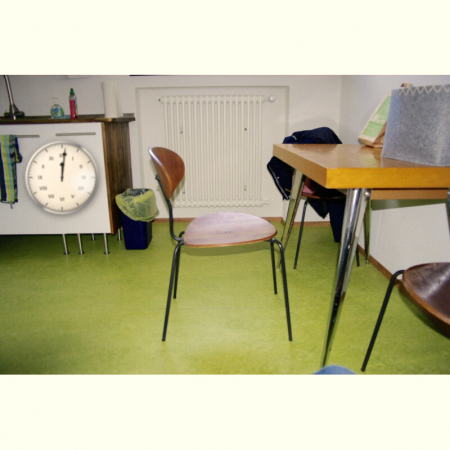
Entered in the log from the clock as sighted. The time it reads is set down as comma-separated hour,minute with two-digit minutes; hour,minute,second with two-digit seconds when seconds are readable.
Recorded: 12,01
